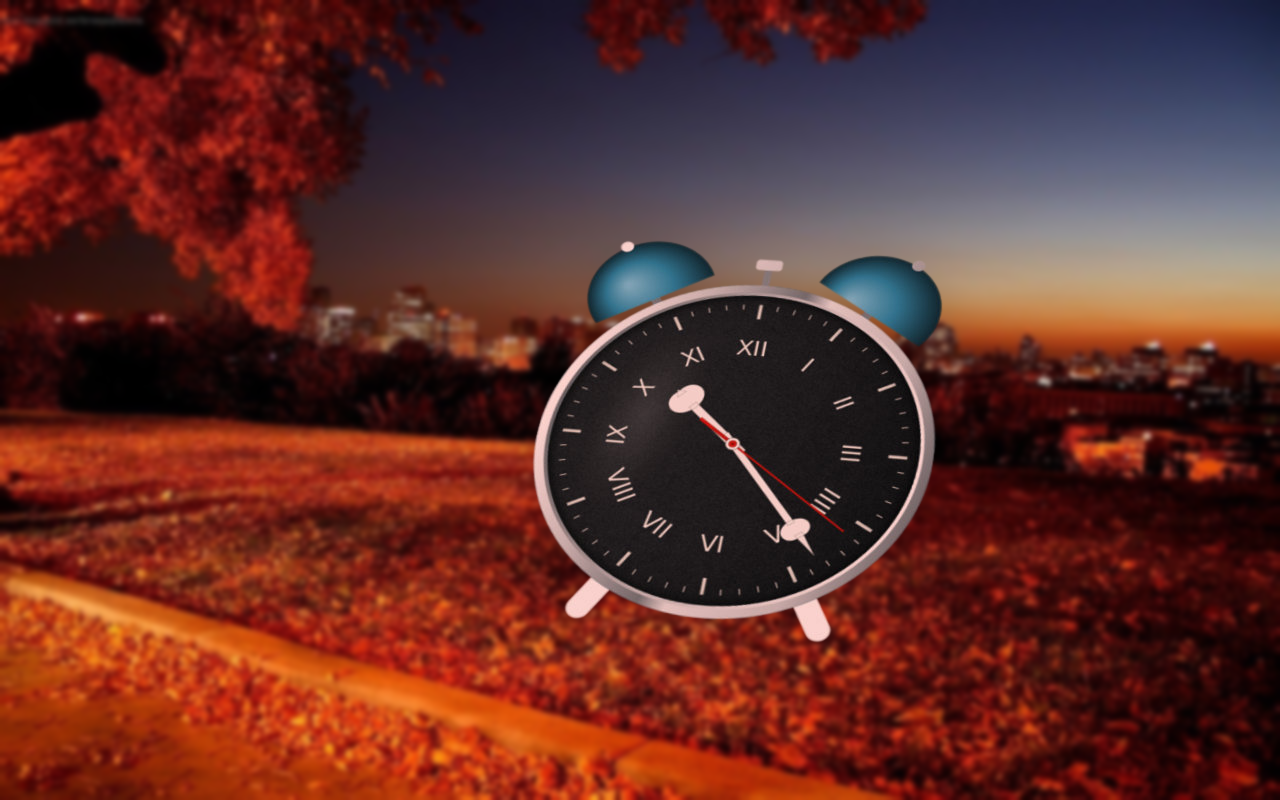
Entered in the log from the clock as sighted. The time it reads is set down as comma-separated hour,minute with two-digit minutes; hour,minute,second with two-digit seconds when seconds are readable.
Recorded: 10,23,21
